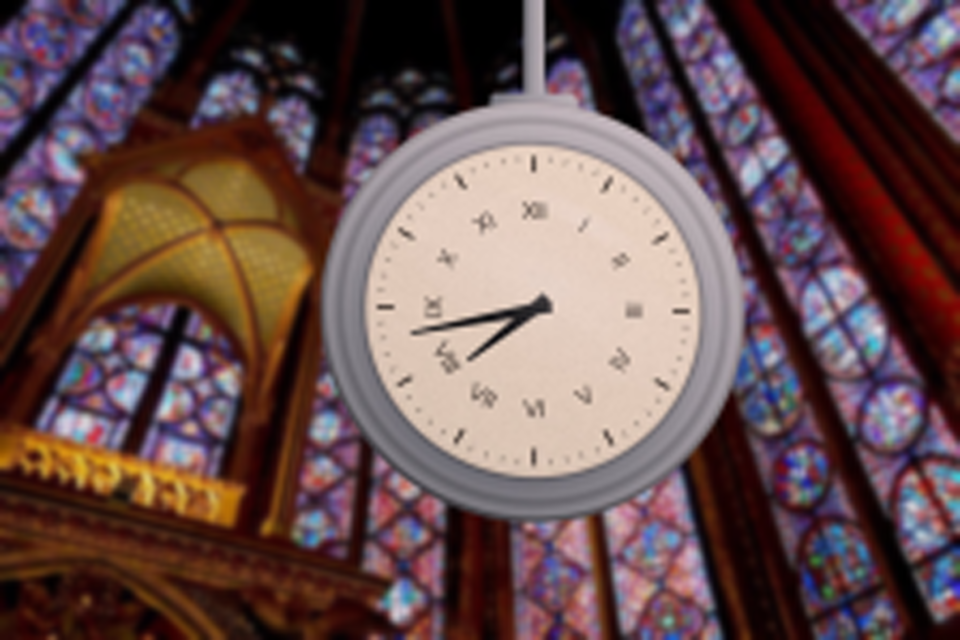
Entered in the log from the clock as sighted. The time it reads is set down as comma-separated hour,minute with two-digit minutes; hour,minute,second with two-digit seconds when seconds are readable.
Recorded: 7,43
